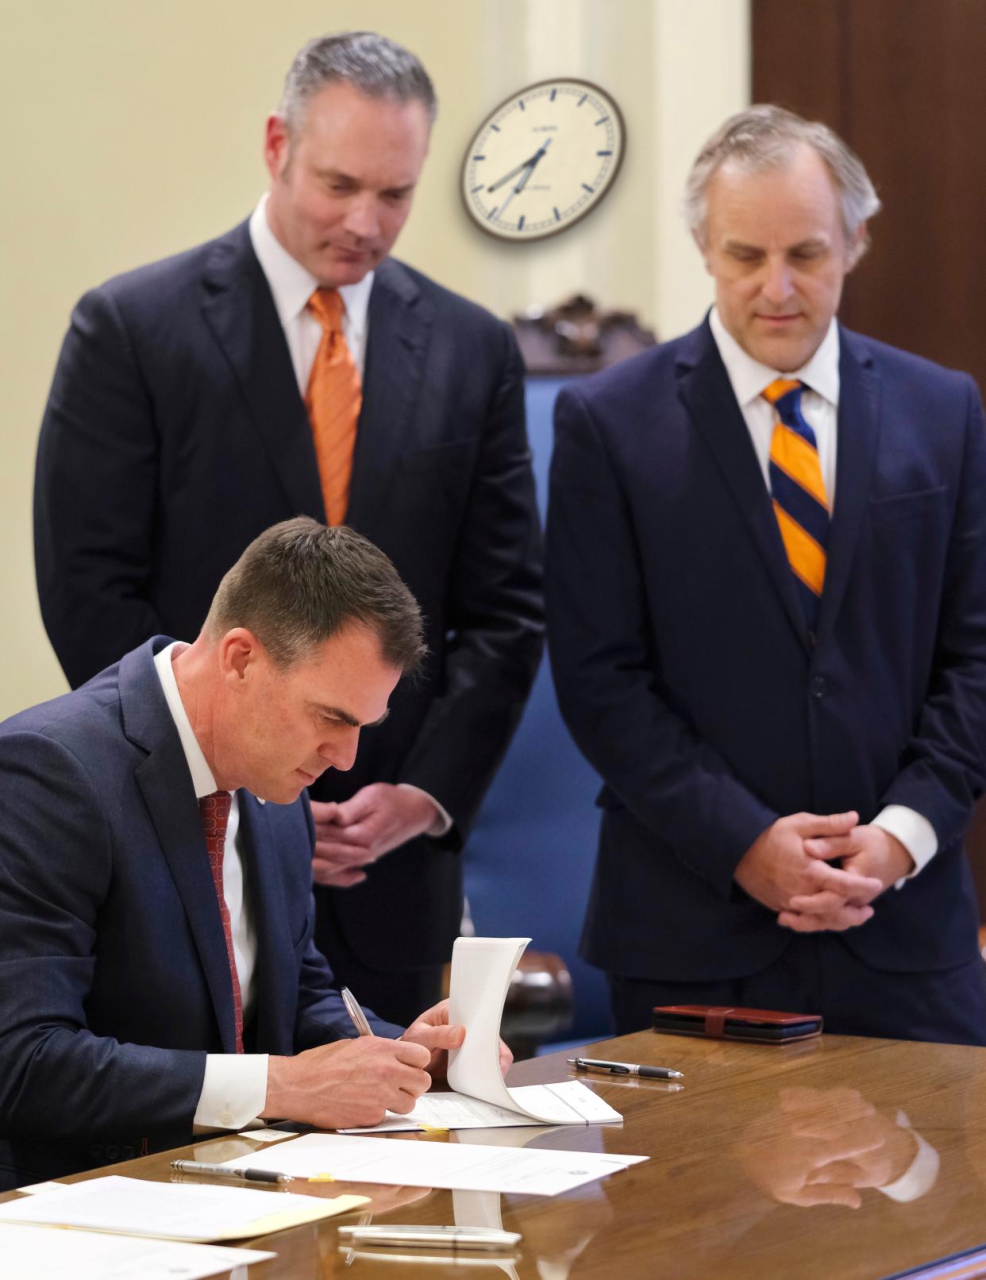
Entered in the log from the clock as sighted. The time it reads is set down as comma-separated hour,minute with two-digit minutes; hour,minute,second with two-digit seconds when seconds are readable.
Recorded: 6,38,34
